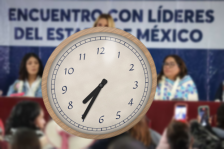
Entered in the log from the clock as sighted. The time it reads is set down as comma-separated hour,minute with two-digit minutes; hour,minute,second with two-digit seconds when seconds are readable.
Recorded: 7,35
